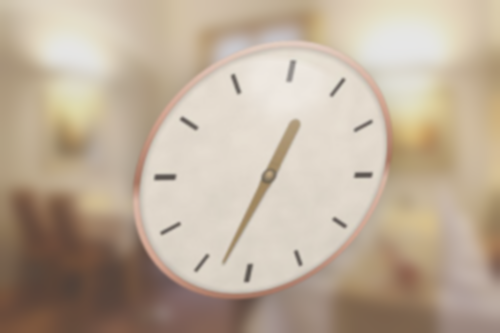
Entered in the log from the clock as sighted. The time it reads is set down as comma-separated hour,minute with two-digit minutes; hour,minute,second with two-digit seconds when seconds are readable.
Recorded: 12,33
